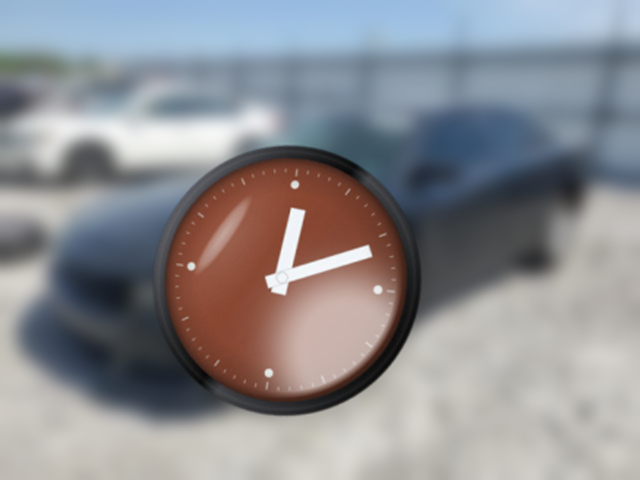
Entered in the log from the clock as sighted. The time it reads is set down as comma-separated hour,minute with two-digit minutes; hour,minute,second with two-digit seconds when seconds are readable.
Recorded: 12,11
